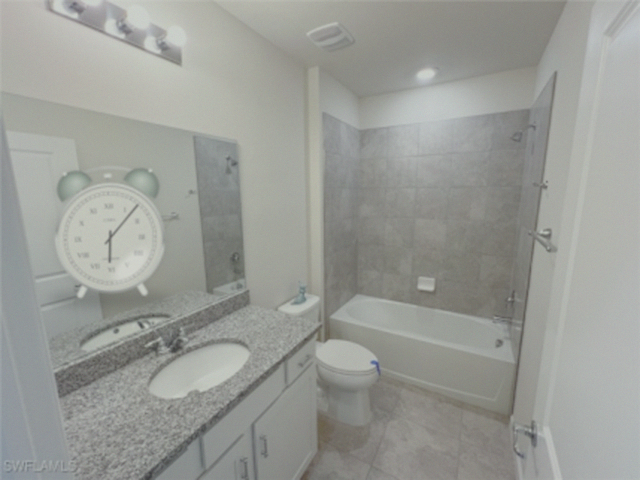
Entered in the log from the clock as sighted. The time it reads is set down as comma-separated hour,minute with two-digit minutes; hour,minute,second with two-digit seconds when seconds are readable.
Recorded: 6,07
